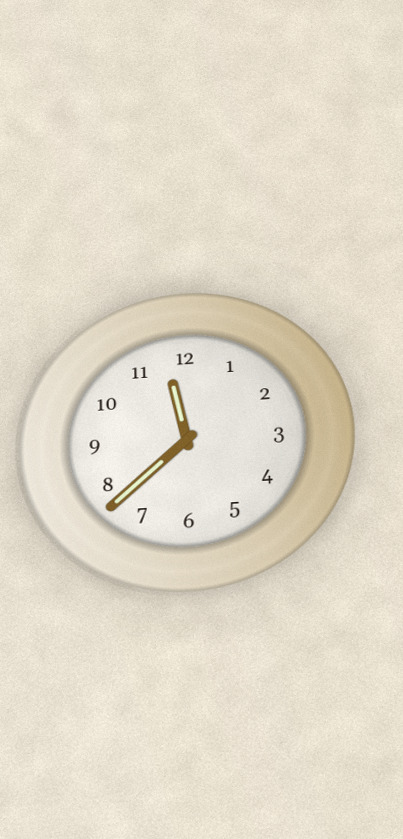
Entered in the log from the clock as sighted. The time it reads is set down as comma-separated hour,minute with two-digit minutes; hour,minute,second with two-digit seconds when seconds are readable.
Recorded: 11,38
